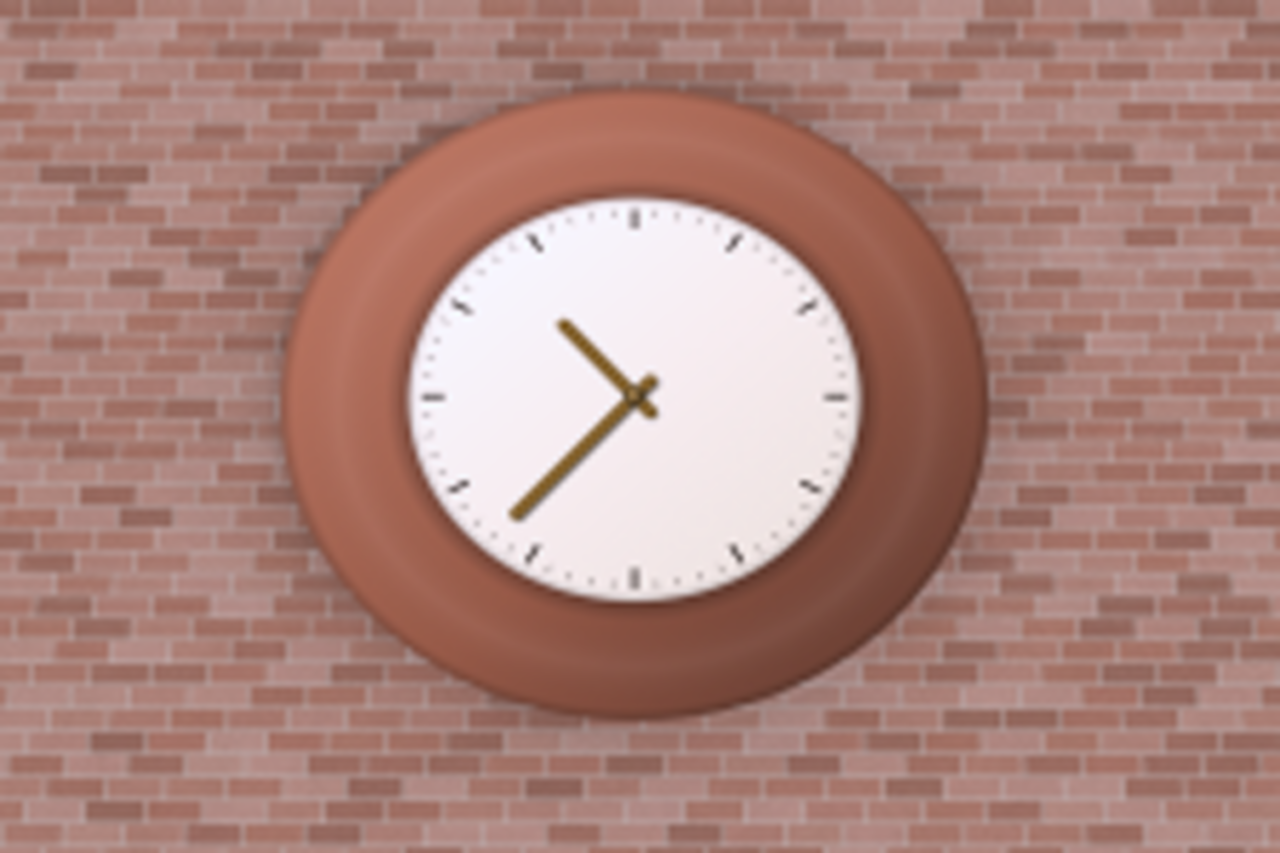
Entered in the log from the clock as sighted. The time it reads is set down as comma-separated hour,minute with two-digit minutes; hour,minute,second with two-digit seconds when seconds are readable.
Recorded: 10,37
